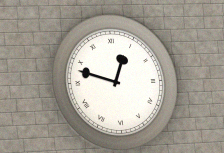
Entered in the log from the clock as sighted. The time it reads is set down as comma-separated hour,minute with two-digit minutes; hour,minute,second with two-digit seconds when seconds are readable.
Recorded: 12,48
